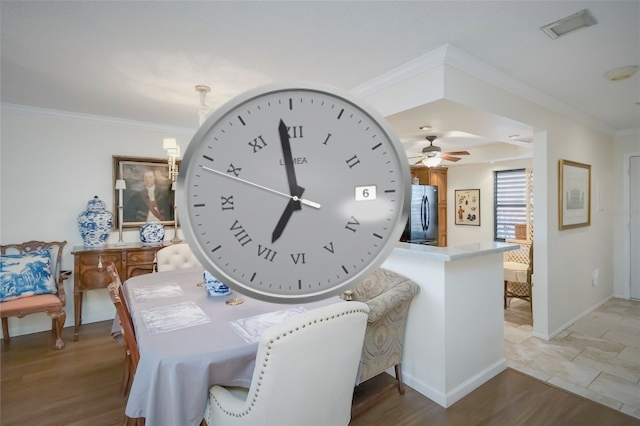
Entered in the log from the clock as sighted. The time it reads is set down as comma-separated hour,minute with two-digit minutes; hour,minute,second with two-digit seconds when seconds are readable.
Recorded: 6,58,49
